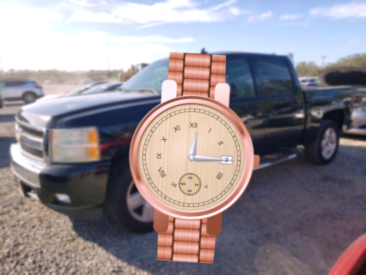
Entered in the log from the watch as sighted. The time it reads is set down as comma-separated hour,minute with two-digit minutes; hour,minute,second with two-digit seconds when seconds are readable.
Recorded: 12,15
